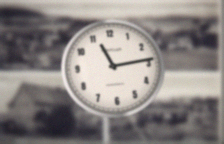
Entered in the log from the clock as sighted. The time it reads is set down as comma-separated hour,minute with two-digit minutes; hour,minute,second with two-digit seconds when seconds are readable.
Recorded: 11,14
